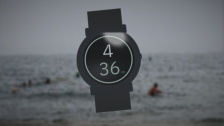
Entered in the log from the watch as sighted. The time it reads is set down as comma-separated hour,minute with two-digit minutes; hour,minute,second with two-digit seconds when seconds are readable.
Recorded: 4,36
